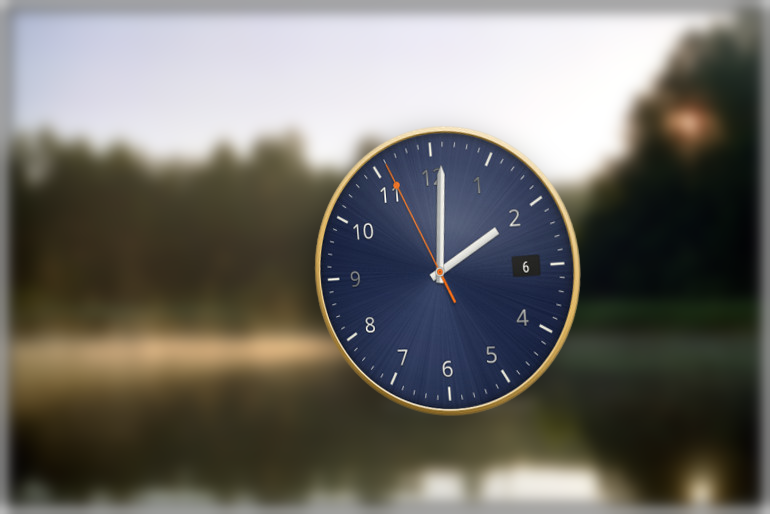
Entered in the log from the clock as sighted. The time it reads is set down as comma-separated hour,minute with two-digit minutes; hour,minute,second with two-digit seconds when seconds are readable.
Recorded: 2,00,56
